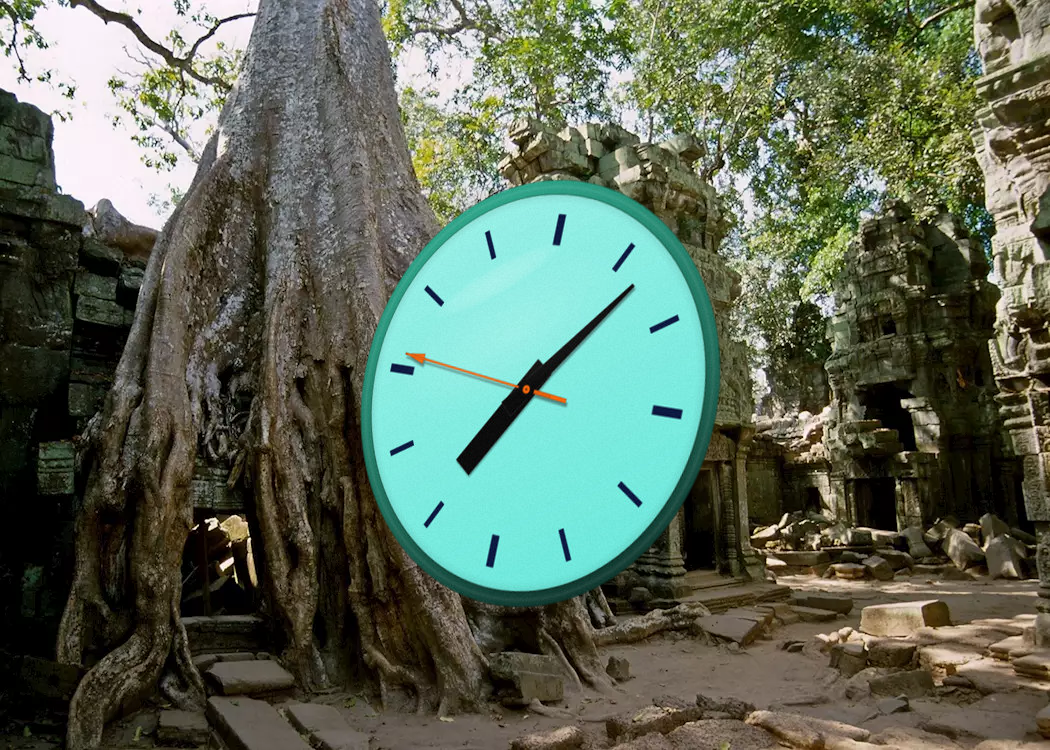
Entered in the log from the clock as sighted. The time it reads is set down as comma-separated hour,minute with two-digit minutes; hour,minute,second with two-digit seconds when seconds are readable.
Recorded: 7,06,46
